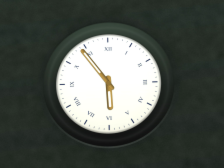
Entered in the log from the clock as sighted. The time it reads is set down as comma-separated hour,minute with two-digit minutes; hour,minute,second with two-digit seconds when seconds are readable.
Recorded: 5,54
